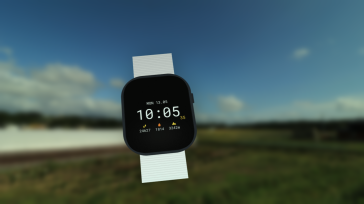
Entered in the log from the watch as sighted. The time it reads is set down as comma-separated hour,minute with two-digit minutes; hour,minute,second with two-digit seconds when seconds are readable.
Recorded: 10,05
